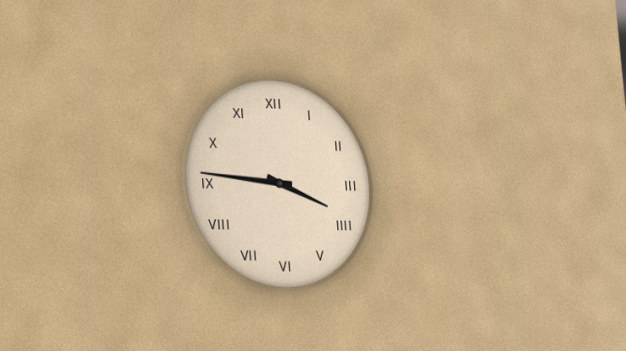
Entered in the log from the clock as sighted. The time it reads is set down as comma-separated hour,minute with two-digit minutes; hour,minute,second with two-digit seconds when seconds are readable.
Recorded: 3,46
